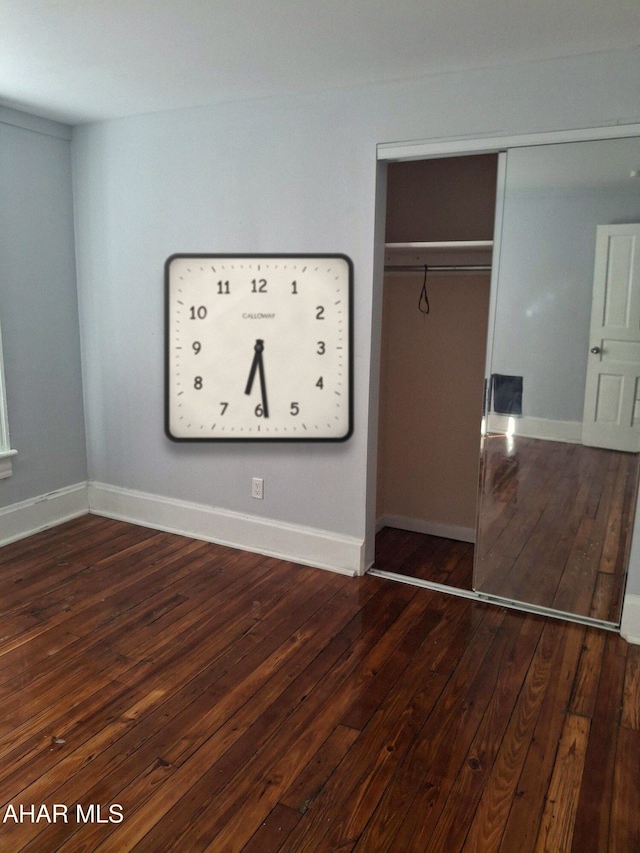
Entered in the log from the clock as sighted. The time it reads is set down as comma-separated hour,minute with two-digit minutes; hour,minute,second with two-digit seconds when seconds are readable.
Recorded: 6,29
